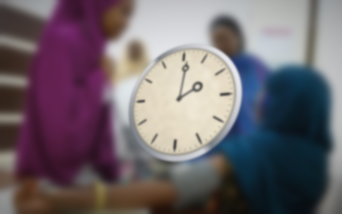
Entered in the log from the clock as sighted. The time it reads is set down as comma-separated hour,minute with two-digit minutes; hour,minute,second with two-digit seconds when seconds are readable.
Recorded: 2,01
